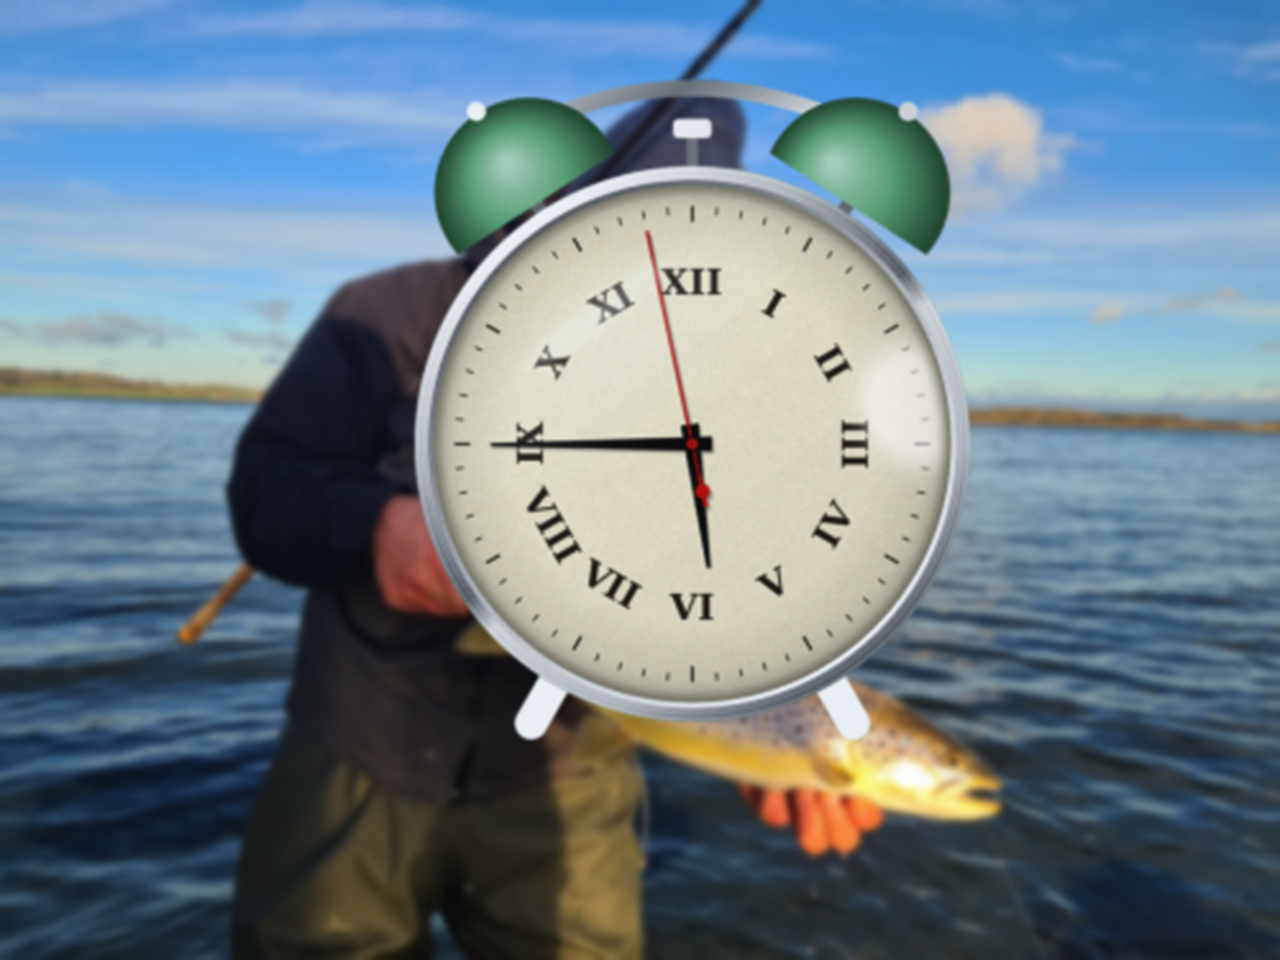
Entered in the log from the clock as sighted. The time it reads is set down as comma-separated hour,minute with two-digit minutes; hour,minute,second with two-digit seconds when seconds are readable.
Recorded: 5,44,58
